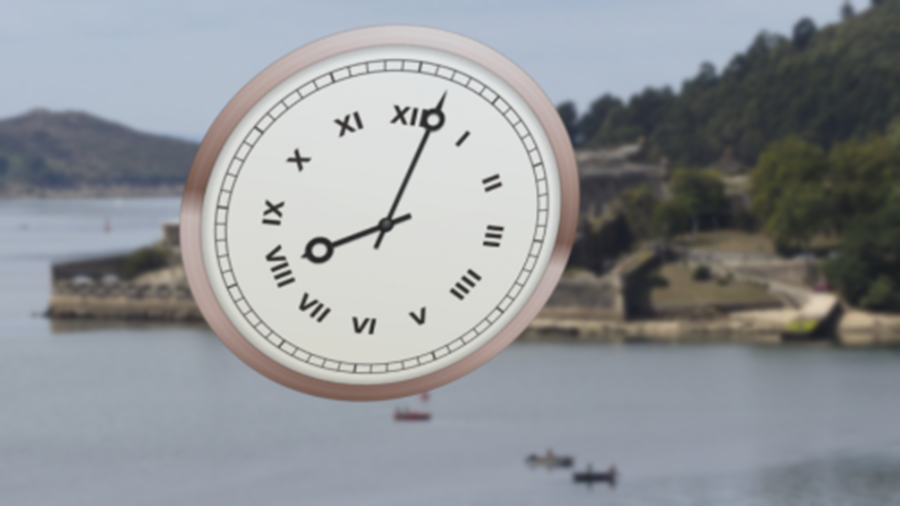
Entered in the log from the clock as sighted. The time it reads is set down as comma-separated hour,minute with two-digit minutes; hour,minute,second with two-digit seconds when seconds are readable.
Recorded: 8,02
